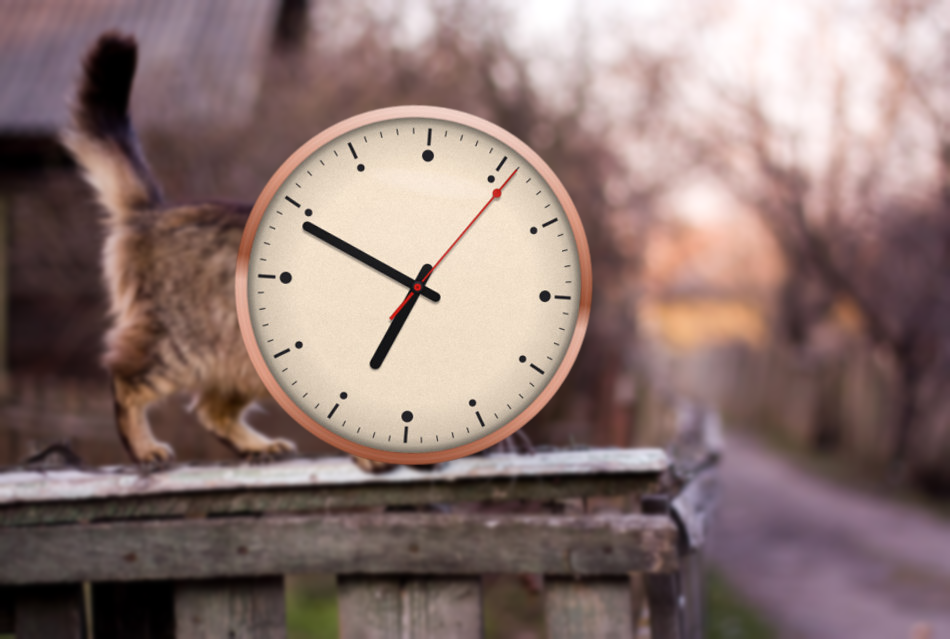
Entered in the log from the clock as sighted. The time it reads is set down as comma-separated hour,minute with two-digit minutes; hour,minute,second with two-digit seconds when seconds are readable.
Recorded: 6,49,06
